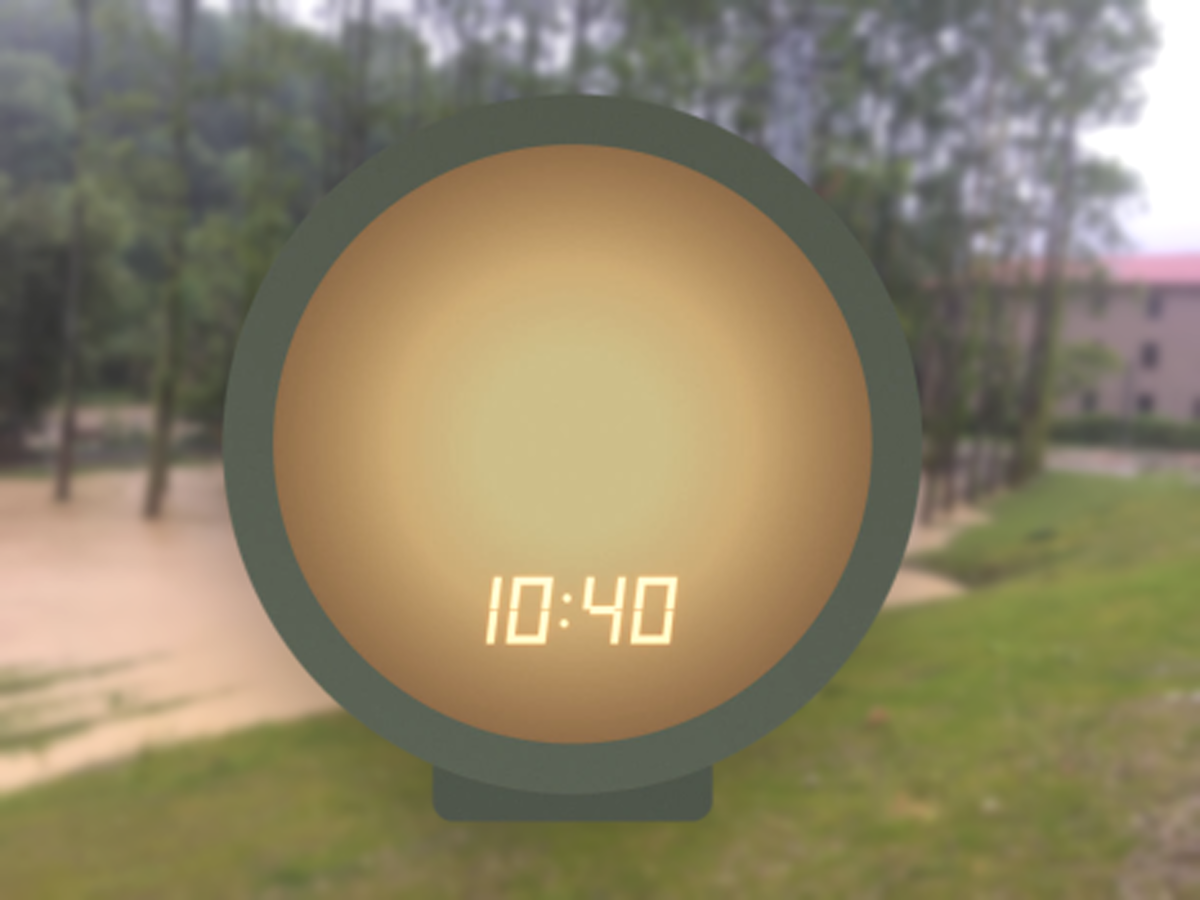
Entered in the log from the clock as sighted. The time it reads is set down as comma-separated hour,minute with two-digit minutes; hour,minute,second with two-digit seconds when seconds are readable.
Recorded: 10,40
